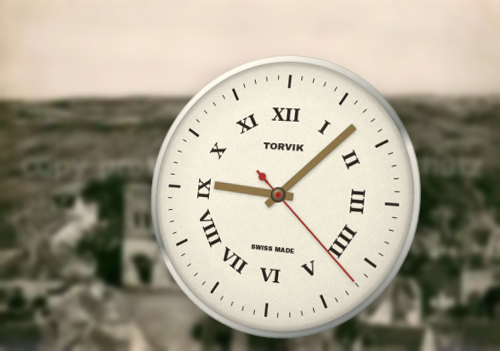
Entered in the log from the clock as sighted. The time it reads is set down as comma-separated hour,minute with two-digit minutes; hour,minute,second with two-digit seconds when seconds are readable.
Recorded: 9,07,22
